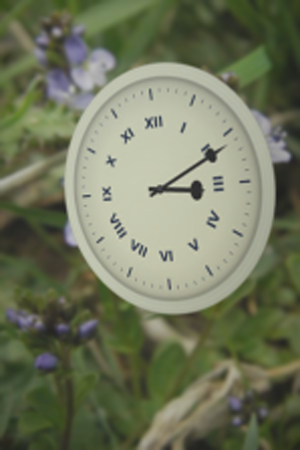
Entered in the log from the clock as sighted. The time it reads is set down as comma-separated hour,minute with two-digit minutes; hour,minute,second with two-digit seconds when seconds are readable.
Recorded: 3,11
